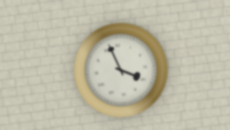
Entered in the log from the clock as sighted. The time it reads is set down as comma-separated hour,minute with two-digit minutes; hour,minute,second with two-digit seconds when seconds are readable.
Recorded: 3,57
